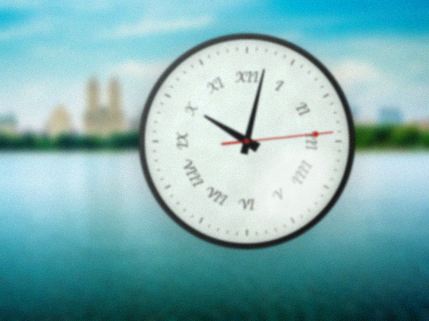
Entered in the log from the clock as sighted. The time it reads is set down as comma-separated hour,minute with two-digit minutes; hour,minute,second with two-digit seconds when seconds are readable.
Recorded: 10,02,14
